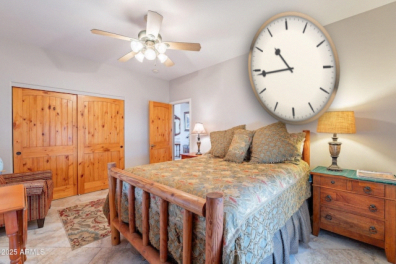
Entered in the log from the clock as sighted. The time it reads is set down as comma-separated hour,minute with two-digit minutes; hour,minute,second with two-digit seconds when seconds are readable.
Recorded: 10,44
